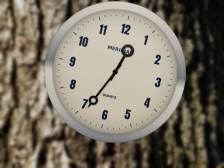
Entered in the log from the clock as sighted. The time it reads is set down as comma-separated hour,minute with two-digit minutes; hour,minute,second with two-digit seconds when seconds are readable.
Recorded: 12,34
